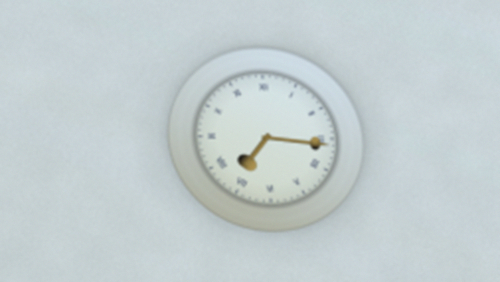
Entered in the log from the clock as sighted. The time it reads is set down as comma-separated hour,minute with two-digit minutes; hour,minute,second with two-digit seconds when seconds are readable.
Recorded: 7,16
